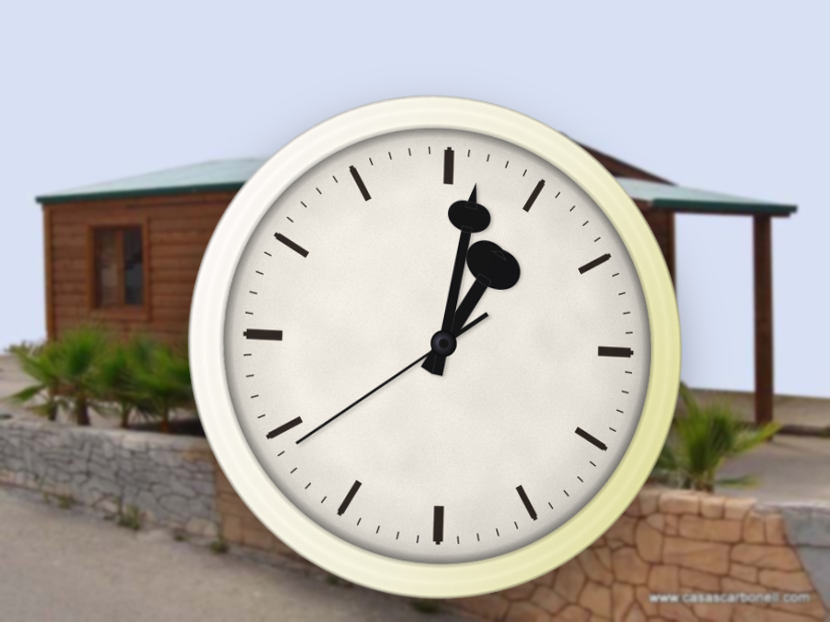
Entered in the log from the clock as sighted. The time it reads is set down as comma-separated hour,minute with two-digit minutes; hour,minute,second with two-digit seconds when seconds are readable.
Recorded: 1,01,39
